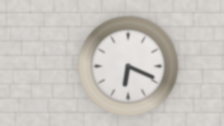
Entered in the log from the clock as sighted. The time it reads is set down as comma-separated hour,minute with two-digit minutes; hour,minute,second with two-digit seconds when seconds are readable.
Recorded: 6,19
